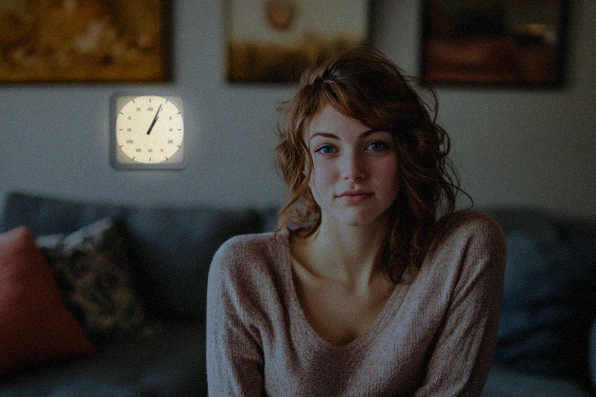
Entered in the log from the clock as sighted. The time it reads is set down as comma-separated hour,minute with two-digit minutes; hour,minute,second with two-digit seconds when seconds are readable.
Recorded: 1,04
